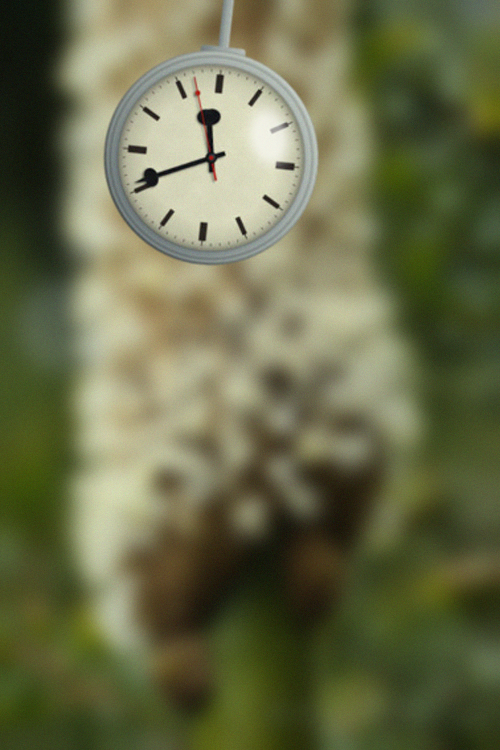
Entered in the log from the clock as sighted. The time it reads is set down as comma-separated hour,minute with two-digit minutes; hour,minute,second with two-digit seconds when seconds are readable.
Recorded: 11,40,57
